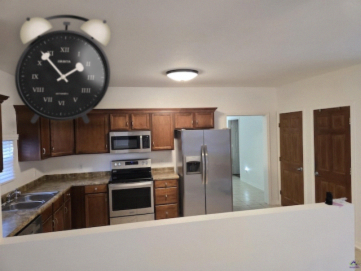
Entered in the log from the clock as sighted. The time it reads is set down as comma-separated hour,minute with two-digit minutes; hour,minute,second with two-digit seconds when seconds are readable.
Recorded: 1,53
